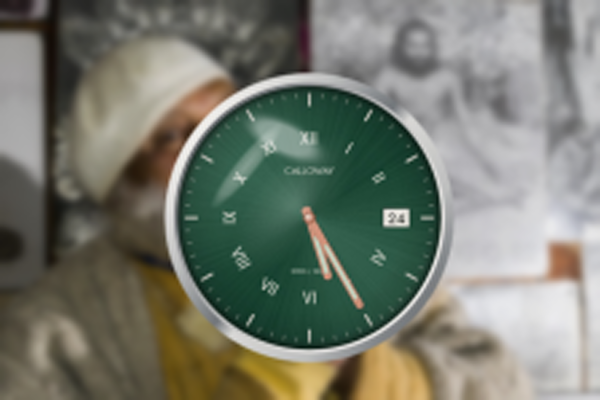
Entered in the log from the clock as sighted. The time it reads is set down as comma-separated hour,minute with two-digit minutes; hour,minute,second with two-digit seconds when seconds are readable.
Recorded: 5,25
